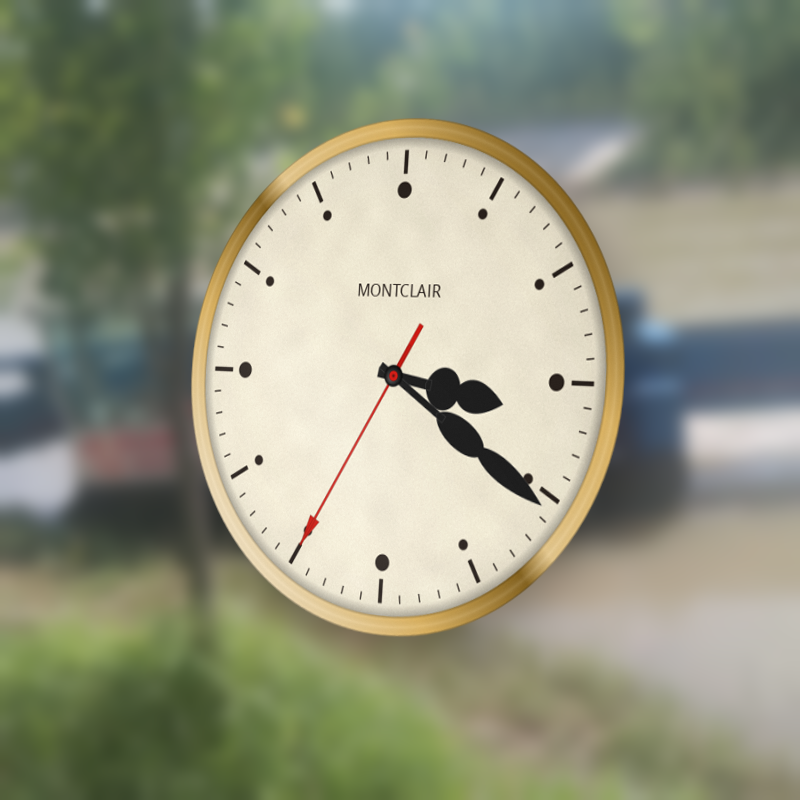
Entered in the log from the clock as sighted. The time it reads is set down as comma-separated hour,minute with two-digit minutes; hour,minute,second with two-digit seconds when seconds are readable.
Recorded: 3,20,35
